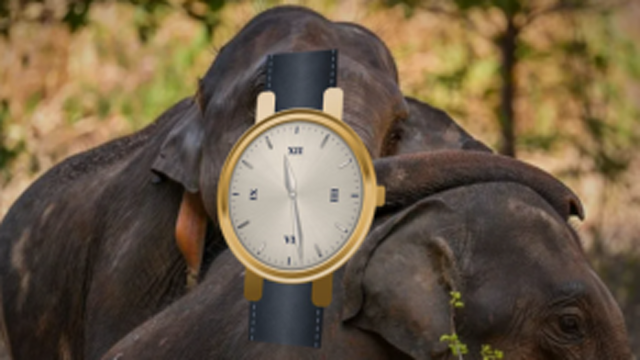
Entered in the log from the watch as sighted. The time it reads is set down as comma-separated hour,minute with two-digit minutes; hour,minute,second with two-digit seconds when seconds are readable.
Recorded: 11,28
